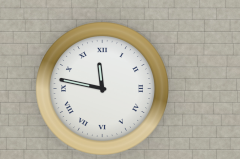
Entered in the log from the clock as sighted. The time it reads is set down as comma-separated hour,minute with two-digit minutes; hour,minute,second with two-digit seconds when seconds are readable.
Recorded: 11,47
